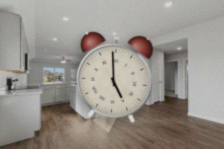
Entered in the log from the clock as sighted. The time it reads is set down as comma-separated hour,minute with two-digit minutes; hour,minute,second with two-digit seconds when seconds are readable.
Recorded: 4,59
